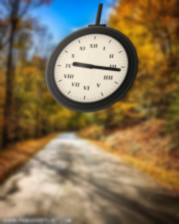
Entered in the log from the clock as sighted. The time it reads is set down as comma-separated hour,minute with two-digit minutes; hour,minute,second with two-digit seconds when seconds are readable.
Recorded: 9,16
